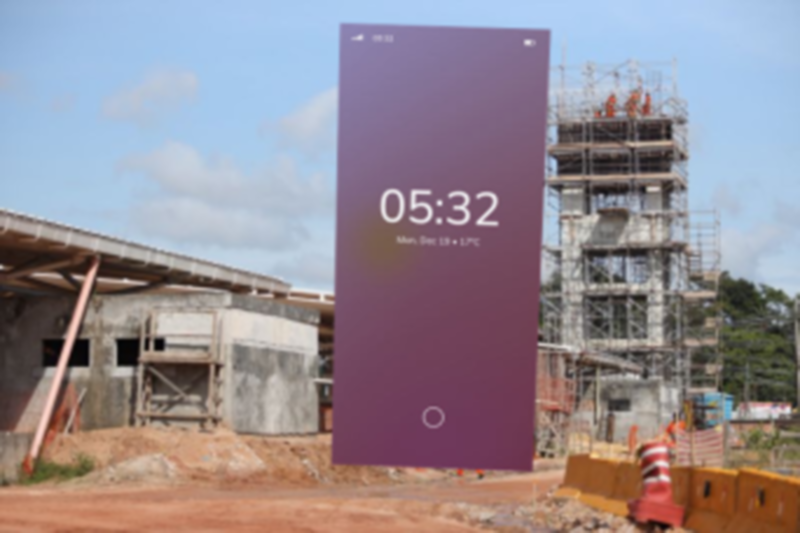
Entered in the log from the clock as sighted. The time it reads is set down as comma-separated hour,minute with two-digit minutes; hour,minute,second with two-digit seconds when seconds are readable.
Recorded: 5,32
